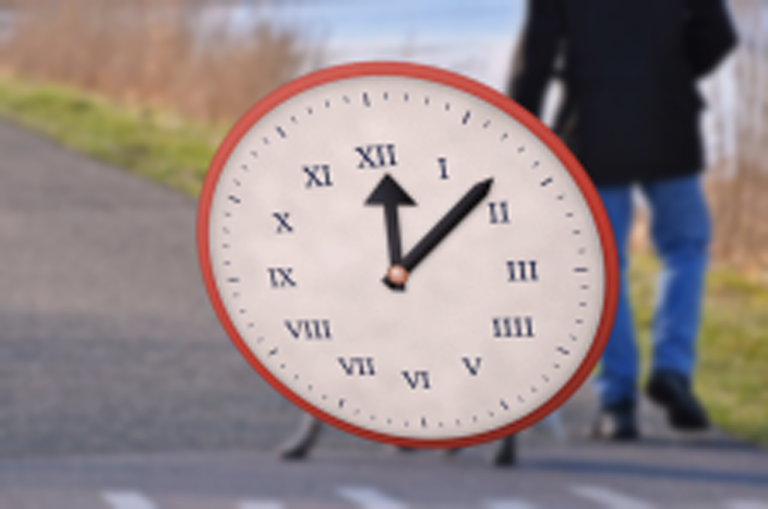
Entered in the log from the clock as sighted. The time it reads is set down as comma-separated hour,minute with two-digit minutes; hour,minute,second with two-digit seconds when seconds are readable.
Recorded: 12,08
